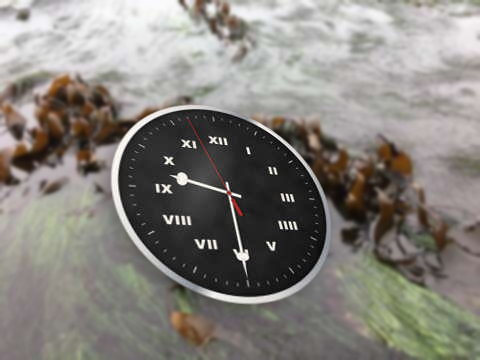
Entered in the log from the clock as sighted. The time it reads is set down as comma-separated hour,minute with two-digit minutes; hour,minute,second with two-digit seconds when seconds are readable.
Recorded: 9,29,57
